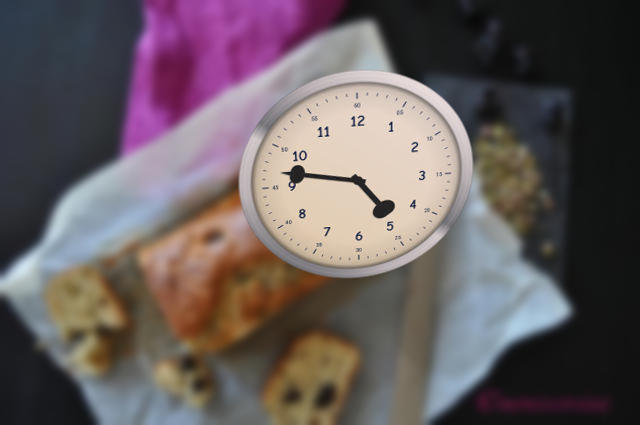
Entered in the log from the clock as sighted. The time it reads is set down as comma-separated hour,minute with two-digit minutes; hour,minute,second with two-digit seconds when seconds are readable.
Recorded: 4,47
